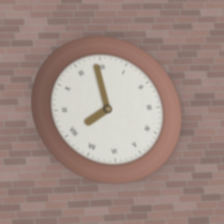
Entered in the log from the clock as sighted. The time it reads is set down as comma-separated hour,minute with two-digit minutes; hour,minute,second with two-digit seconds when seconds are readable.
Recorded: 7,59
